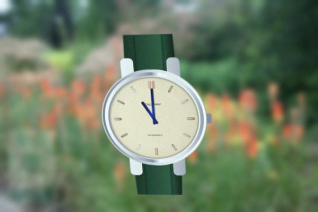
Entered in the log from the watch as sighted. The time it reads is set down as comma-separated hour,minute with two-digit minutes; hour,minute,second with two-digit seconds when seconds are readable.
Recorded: 11,00
